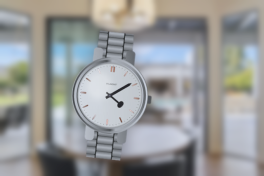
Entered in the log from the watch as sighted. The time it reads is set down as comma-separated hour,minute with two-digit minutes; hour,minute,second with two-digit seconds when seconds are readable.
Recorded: 4,09
